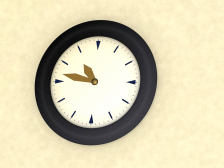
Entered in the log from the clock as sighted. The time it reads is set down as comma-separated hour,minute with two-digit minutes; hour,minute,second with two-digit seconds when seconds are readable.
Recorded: 10,47
